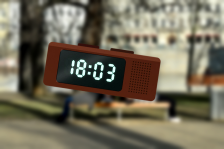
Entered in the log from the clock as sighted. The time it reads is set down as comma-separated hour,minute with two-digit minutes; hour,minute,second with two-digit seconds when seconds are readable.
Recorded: 18,03
